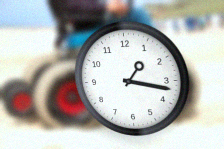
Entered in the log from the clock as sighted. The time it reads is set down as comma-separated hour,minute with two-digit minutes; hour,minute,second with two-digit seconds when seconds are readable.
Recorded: 1,17
